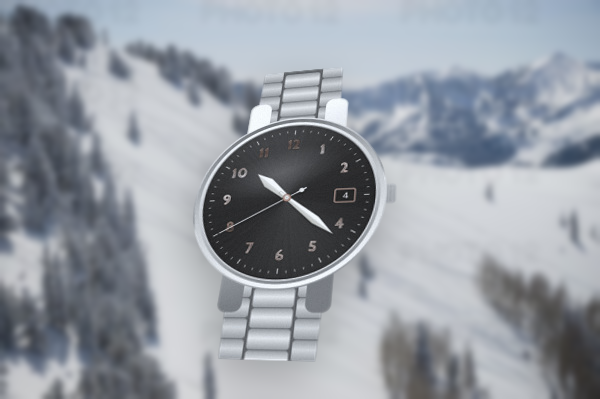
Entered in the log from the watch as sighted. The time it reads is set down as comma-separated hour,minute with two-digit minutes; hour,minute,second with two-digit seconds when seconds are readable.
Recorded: 10,21,40
